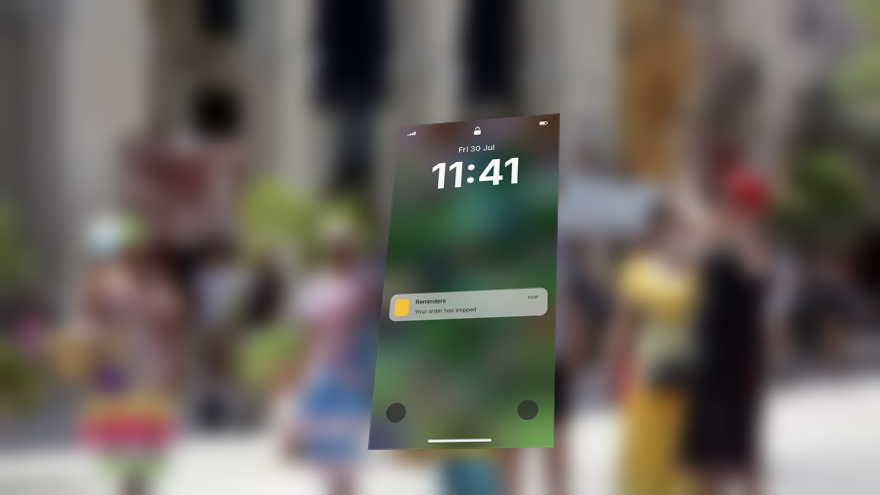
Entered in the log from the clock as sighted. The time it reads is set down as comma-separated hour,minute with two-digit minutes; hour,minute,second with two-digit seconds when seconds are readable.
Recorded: 11,41
